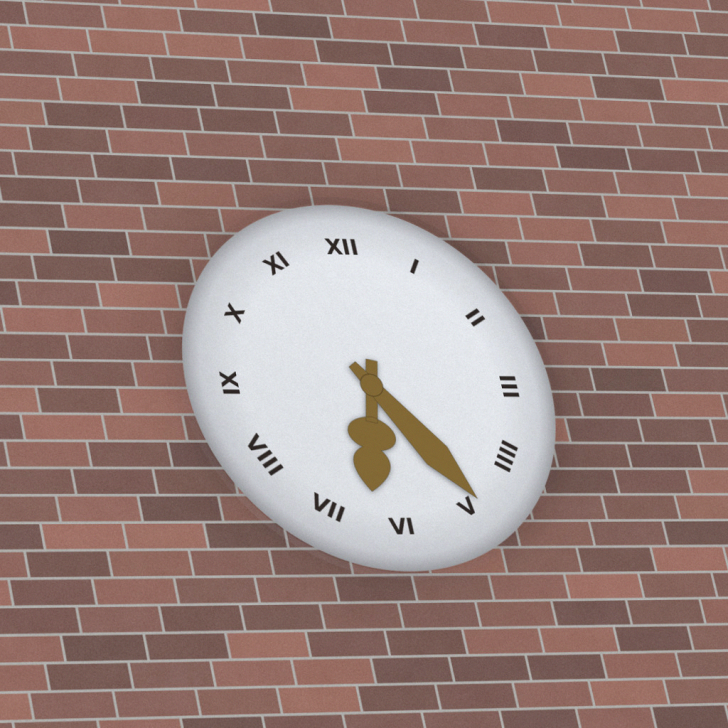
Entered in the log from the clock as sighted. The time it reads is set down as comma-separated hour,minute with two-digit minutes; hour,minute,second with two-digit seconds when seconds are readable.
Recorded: 6,24
